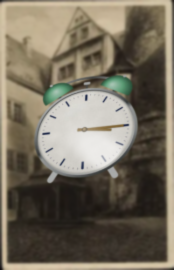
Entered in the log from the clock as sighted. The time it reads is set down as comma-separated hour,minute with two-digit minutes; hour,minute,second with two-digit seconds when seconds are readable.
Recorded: 3,15
